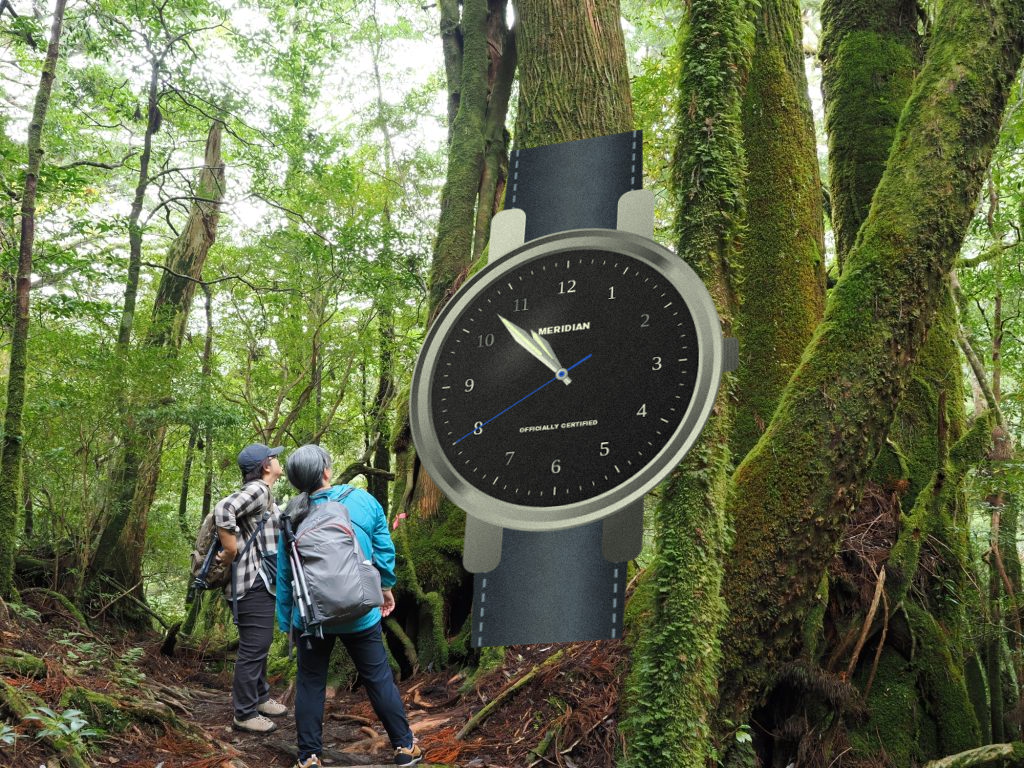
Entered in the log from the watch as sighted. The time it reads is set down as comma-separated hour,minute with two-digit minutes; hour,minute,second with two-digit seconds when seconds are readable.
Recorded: 10,52,40
